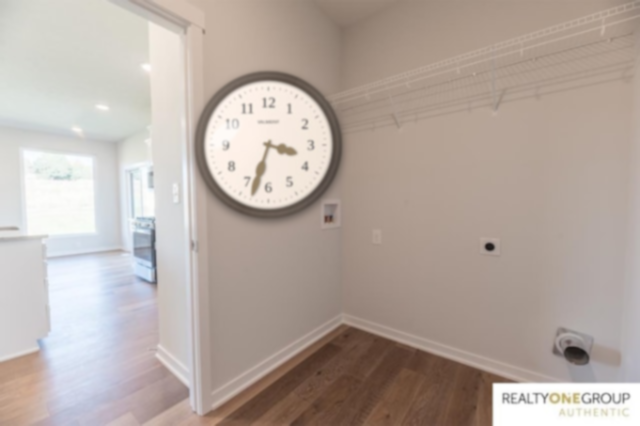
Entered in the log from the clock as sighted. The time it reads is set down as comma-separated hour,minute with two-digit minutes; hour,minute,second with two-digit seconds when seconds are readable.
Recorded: 3,33
